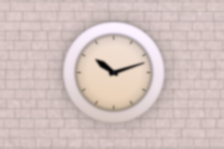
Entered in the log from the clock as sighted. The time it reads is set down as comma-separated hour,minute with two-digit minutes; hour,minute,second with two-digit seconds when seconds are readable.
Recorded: 10,12
